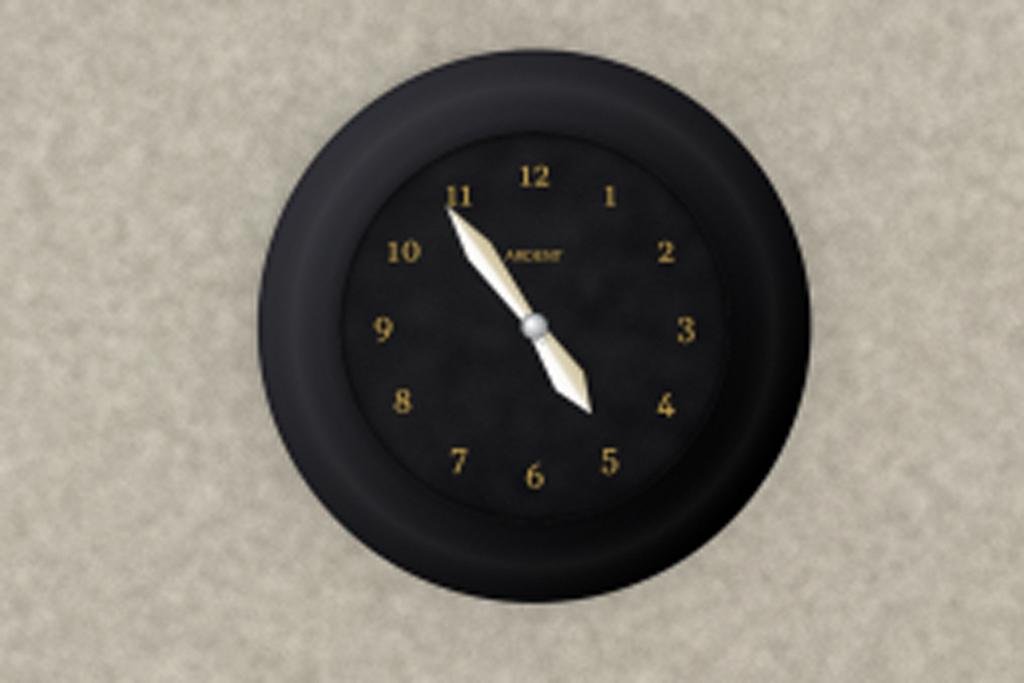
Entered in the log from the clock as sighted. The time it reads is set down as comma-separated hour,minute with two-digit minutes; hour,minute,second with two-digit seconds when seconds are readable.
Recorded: 4,54
